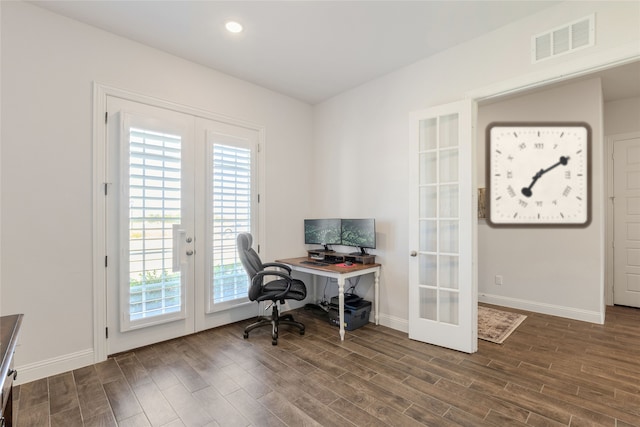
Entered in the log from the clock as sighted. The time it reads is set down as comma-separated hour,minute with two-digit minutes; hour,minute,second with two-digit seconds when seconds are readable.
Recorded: 7,10
